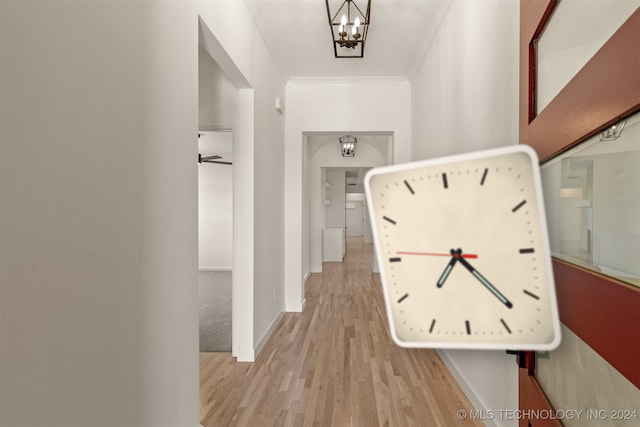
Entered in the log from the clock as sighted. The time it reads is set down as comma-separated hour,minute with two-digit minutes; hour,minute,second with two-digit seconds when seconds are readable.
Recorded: 7,22,46
